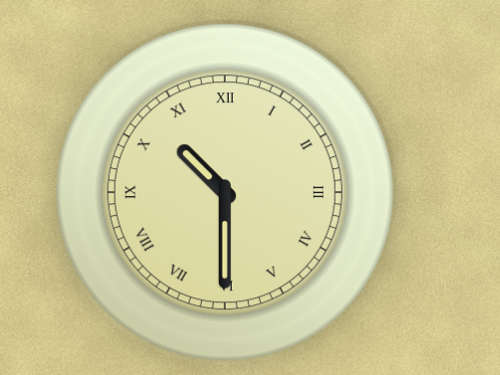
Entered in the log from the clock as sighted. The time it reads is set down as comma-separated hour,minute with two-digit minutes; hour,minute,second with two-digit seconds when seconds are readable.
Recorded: 10,30
